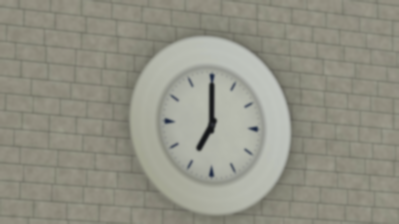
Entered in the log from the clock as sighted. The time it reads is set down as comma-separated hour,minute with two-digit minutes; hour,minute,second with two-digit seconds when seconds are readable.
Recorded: 7,00
